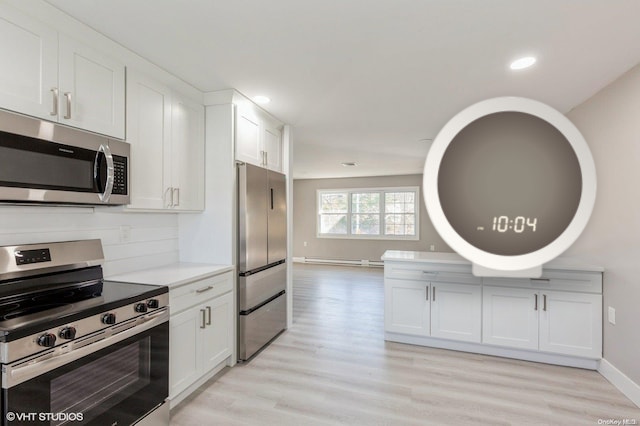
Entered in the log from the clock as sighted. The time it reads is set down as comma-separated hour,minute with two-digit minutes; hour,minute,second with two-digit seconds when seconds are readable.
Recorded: 10,04
